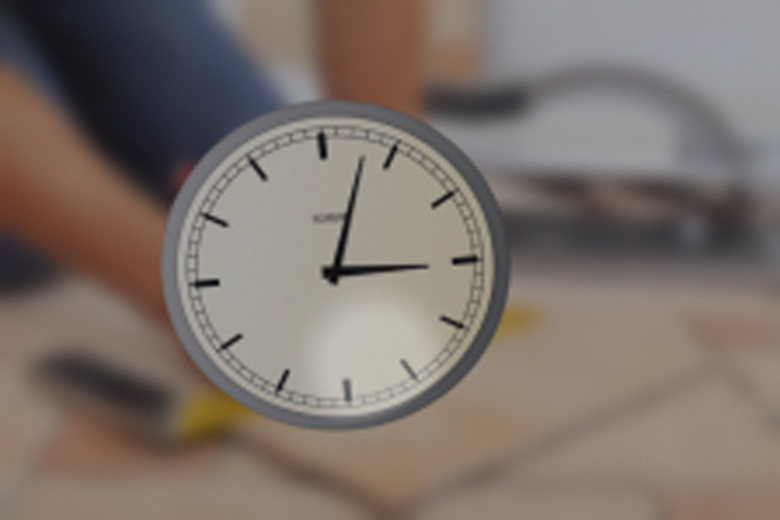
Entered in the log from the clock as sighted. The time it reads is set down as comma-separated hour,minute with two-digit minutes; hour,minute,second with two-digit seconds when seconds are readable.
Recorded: 3,03
